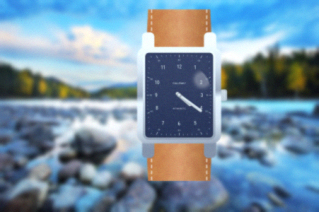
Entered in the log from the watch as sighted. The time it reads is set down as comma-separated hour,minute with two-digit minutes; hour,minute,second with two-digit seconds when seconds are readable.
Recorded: 4,21
